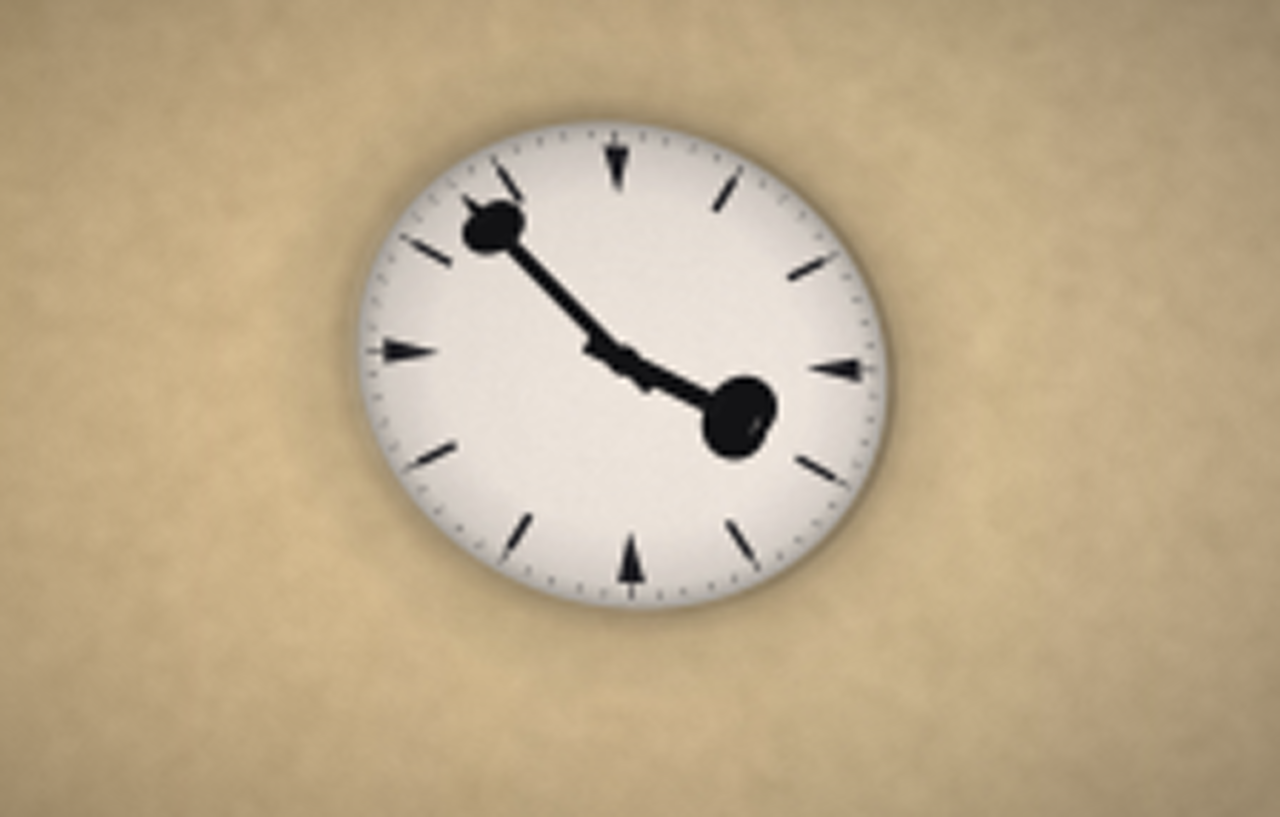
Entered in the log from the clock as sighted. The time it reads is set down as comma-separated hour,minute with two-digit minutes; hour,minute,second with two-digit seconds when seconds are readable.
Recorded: 3,53
